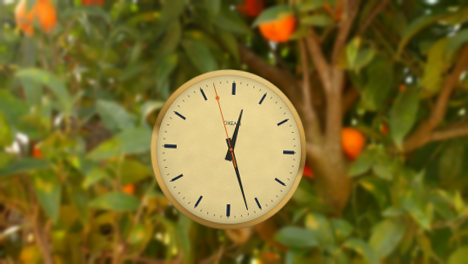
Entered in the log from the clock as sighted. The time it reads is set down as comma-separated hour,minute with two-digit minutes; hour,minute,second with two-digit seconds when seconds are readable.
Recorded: 12,26,57
